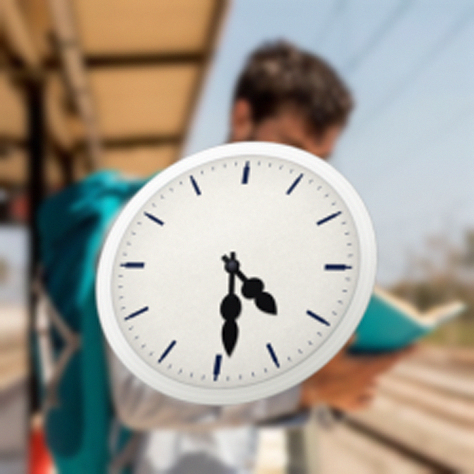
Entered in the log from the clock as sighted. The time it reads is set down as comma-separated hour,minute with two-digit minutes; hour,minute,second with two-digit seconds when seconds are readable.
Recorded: 4,29
